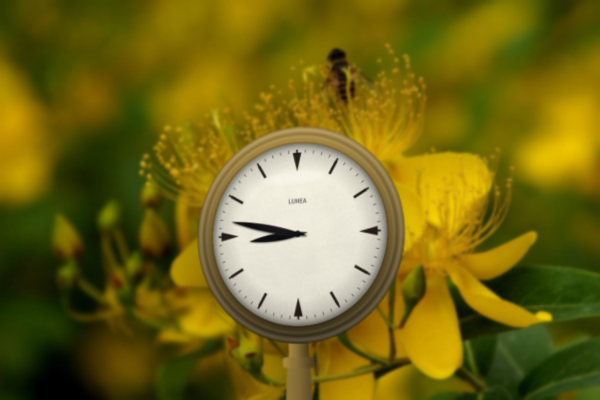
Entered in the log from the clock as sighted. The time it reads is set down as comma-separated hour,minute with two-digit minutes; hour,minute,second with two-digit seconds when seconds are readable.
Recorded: 8,47
